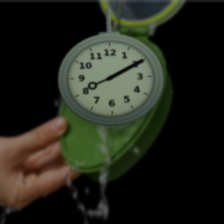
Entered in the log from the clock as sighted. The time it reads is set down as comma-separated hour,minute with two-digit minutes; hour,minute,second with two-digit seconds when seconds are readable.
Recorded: 8,10
